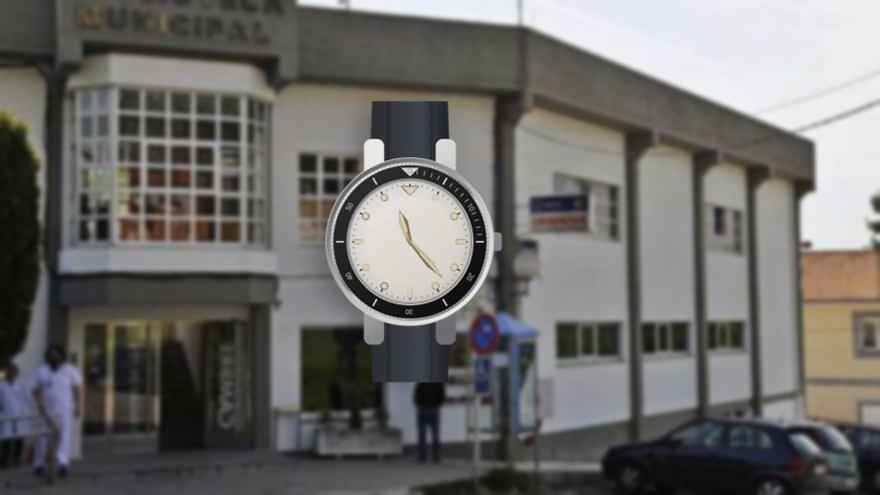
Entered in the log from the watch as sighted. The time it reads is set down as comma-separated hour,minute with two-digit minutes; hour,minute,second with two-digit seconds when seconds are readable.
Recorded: 11,23
